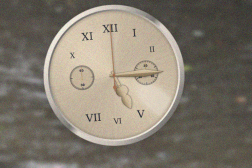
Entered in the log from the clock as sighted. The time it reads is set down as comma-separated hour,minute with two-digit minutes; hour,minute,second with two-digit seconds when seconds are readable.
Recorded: 5,15
